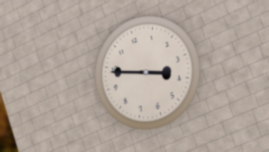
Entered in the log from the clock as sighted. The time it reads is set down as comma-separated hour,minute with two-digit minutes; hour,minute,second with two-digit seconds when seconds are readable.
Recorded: 3,49
